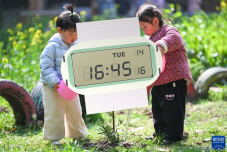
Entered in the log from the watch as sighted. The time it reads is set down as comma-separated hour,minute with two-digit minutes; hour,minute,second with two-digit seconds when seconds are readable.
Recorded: 16,45,16
